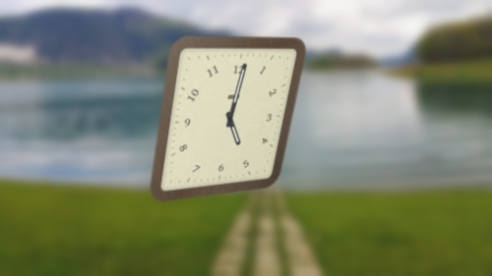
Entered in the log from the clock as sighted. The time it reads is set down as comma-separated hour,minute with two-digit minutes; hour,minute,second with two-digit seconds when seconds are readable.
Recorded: 5,01
